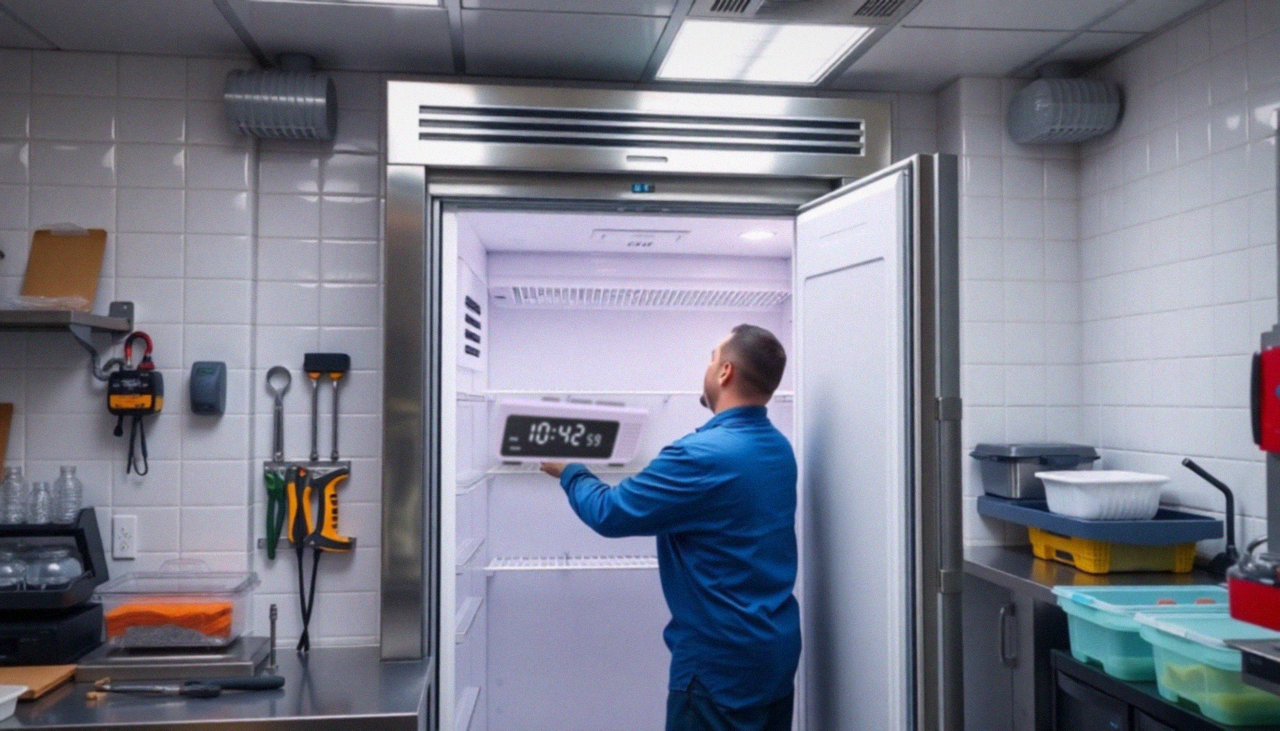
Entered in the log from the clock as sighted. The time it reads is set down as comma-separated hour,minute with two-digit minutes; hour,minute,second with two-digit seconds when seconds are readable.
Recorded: 10,42
